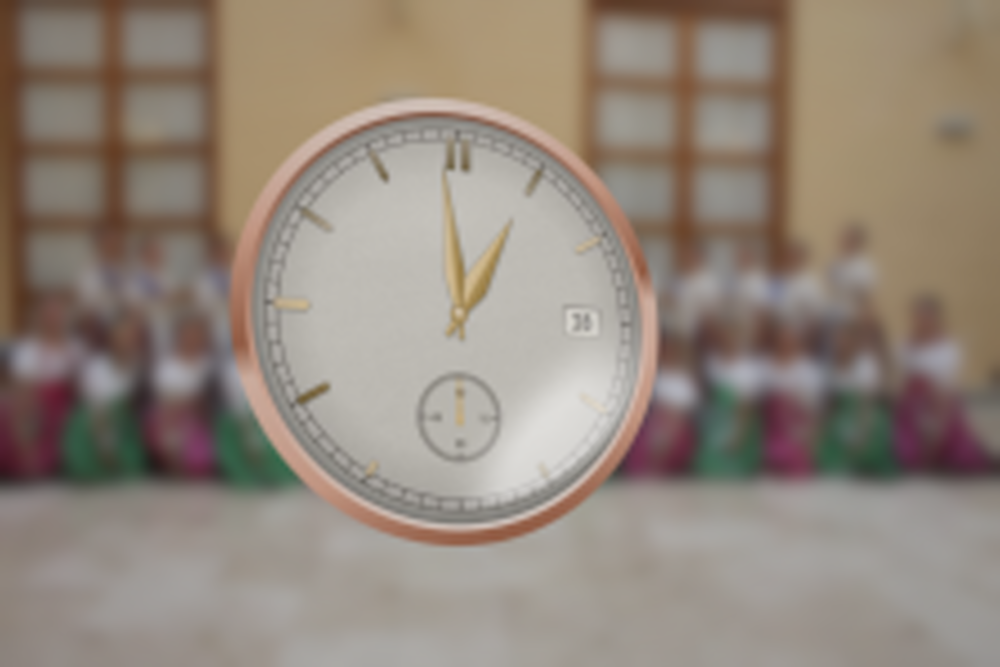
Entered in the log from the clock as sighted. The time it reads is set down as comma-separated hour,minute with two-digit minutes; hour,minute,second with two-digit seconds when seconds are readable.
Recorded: 12,59
